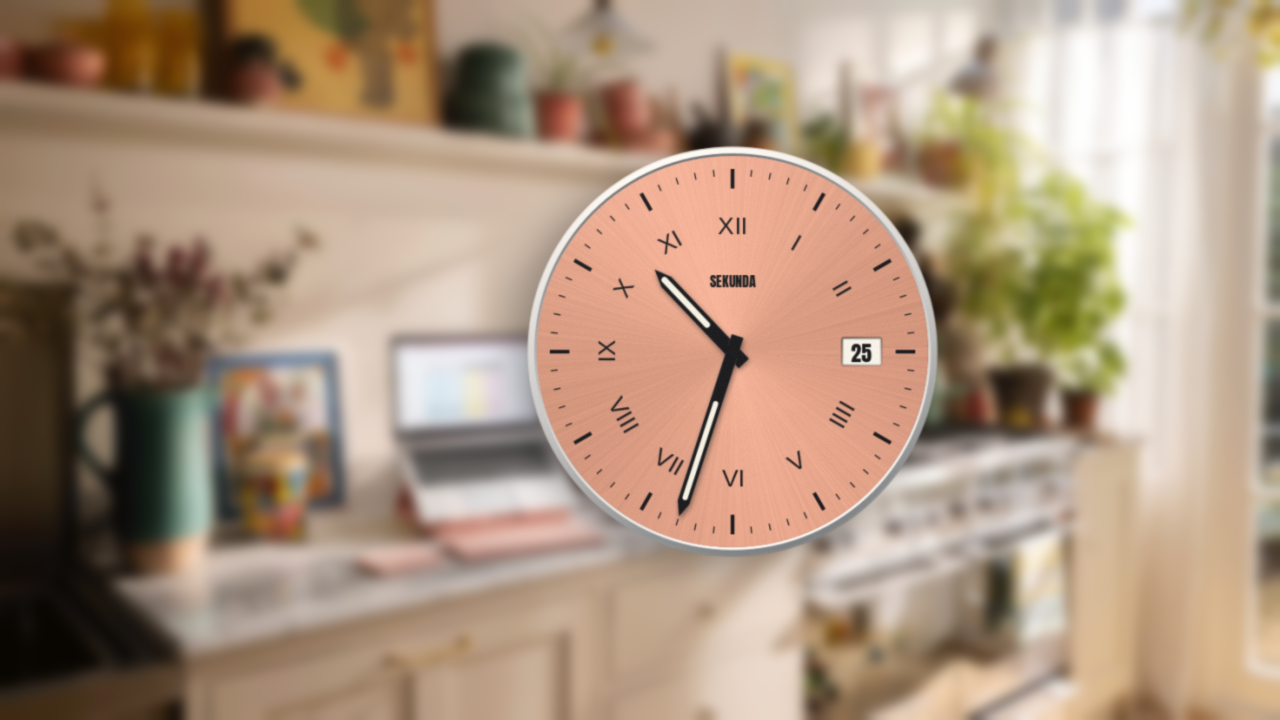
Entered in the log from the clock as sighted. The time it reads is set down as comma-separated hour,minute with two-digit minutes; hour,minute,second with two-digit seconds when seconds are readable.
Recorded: 10,33
